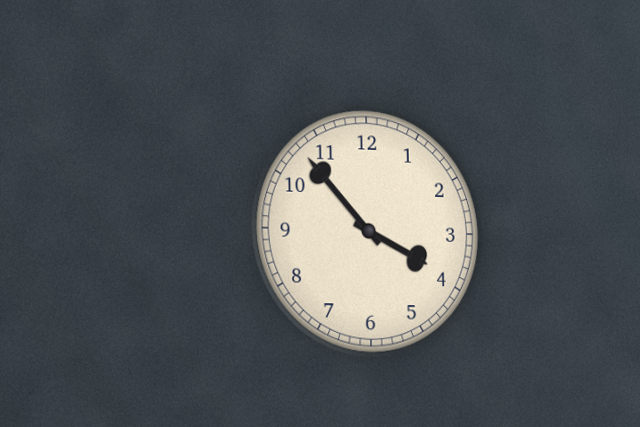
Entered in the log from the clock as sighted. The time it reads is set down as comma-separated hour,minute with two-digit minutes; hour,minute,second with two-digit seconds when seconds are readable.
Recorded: 3,53
